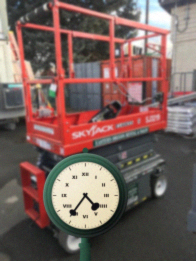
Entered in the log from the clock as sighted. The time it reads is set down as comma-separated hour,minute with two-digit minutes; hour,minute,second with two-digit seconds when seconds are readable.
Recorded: 4,36
